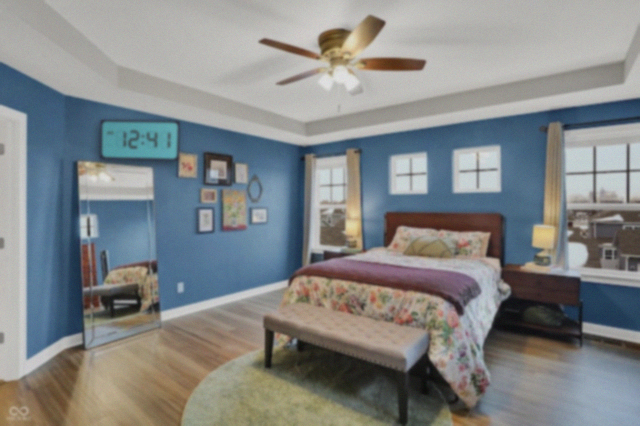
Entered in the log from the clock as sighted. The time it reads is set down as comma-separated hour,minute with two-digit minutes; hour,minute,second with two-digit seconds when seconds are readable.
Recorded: 12,41
